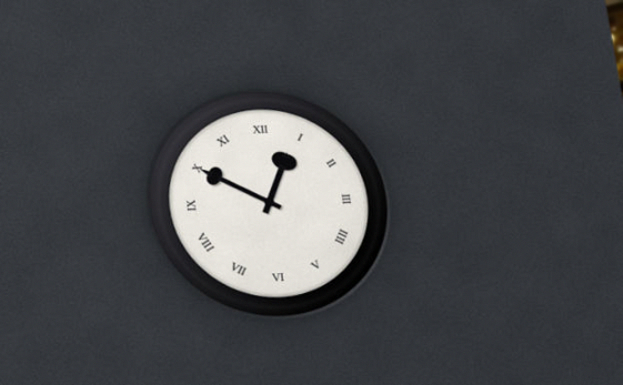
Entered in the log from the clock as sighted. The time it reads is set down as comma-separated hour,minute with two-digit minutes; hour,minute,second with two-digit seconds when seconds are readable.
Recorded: 12,50
